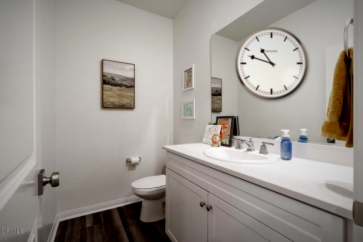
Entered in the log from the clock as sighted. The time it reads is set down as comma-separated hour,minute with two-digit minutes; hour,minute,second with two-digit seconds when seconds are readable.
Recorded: 10,48
